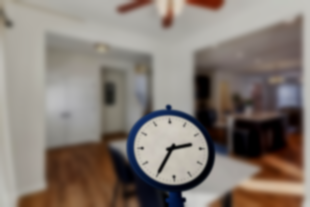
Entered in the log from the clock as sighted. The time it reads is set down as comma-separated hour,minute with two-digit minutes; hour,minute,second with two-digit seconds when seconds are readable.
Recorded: 2,35
